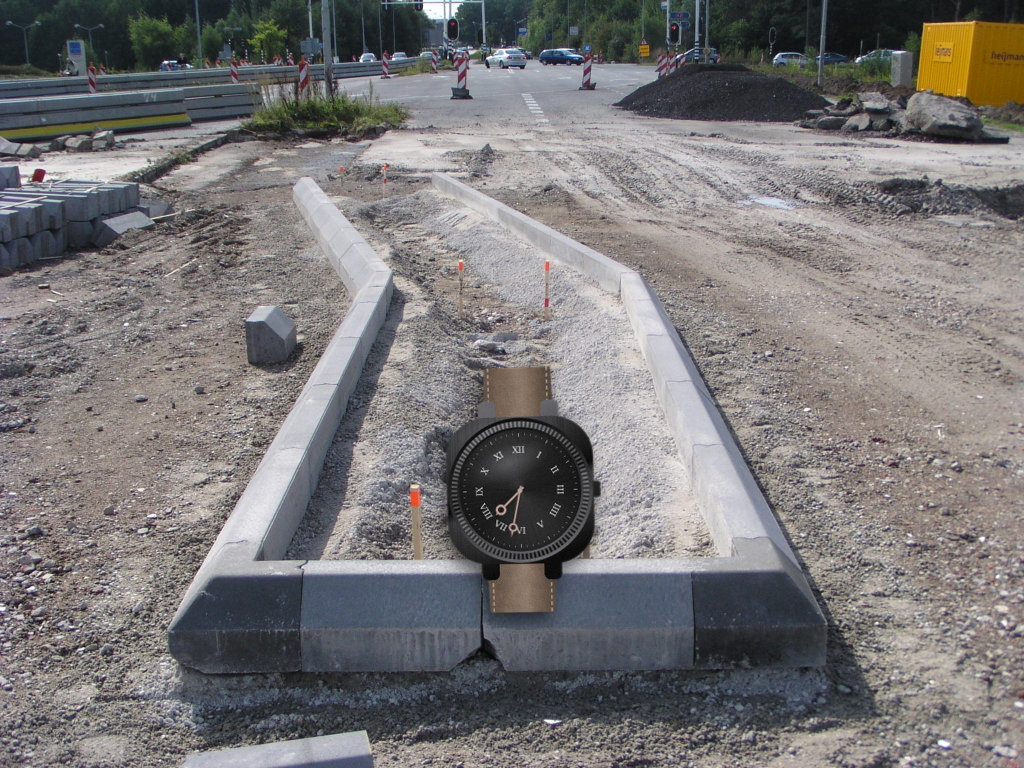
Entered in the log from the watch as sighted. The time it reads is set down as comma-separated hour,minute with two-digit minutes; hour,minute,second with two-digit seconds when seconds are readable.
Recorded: 7,32
